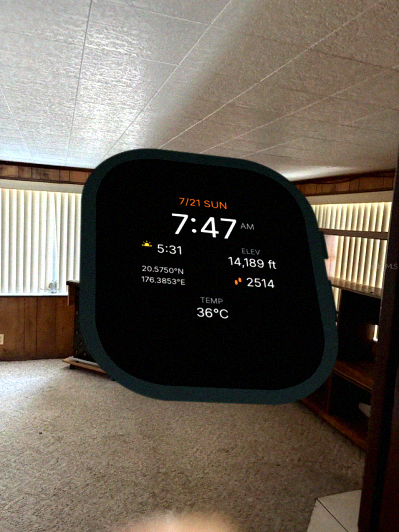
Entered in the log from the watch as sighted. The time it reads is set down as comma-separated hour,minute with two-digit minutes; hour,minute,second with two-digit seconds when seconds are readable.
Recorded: 7,47
